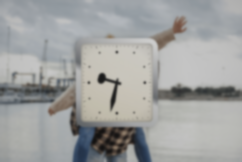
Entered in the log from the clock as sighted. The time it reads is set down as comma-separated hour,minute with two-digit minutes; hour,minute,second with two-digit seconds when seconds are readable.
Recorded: 9,32
